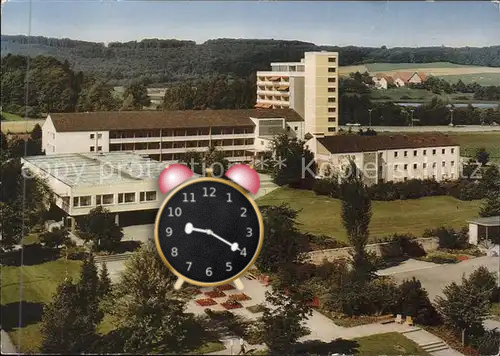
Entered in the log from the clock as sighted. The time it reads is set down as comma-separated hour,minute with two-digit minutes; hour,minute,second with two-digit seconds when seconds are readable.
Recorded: 9,20
